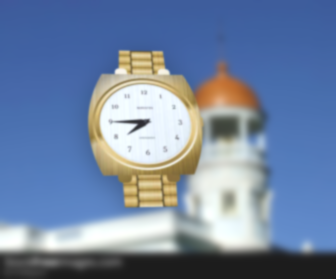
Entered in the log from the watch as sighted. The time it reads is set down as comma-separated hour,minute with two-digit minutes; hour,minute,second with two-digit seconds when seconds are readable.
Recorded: 7,45
